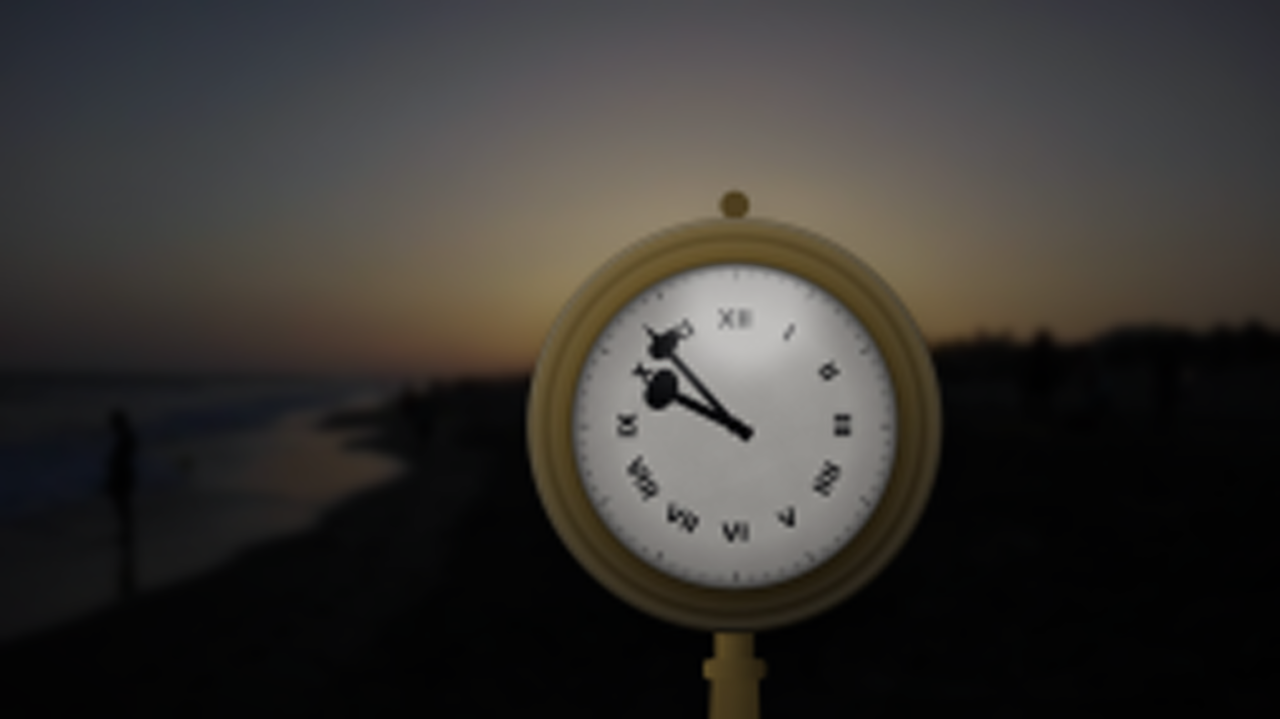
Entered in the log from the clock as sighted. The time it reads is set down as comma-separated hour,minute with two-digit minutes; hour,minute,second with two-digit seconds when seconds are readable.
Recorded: 9,53
